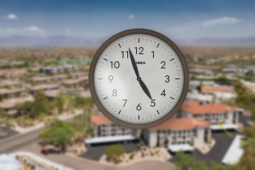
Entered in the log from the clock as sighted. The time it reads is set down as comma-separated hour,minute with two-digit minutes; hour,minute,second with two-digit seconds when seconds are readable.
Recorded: 4,57
